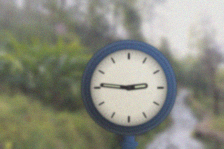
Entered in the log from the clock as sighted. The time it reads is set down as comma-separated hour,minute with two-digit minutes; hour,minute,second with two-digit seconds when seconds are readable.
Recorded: 2,46
